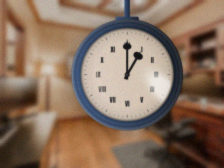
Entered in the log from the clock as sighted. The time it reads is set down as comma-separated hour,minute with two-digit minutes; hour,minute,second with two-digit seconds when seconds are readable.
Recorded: 1,00
